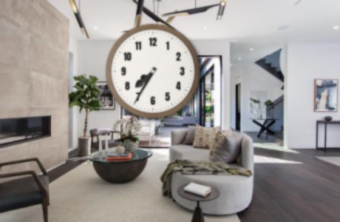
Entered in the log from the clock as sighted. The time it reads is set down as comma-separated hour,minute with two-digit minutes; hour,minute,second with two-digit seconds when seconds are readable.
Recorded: 7,35
